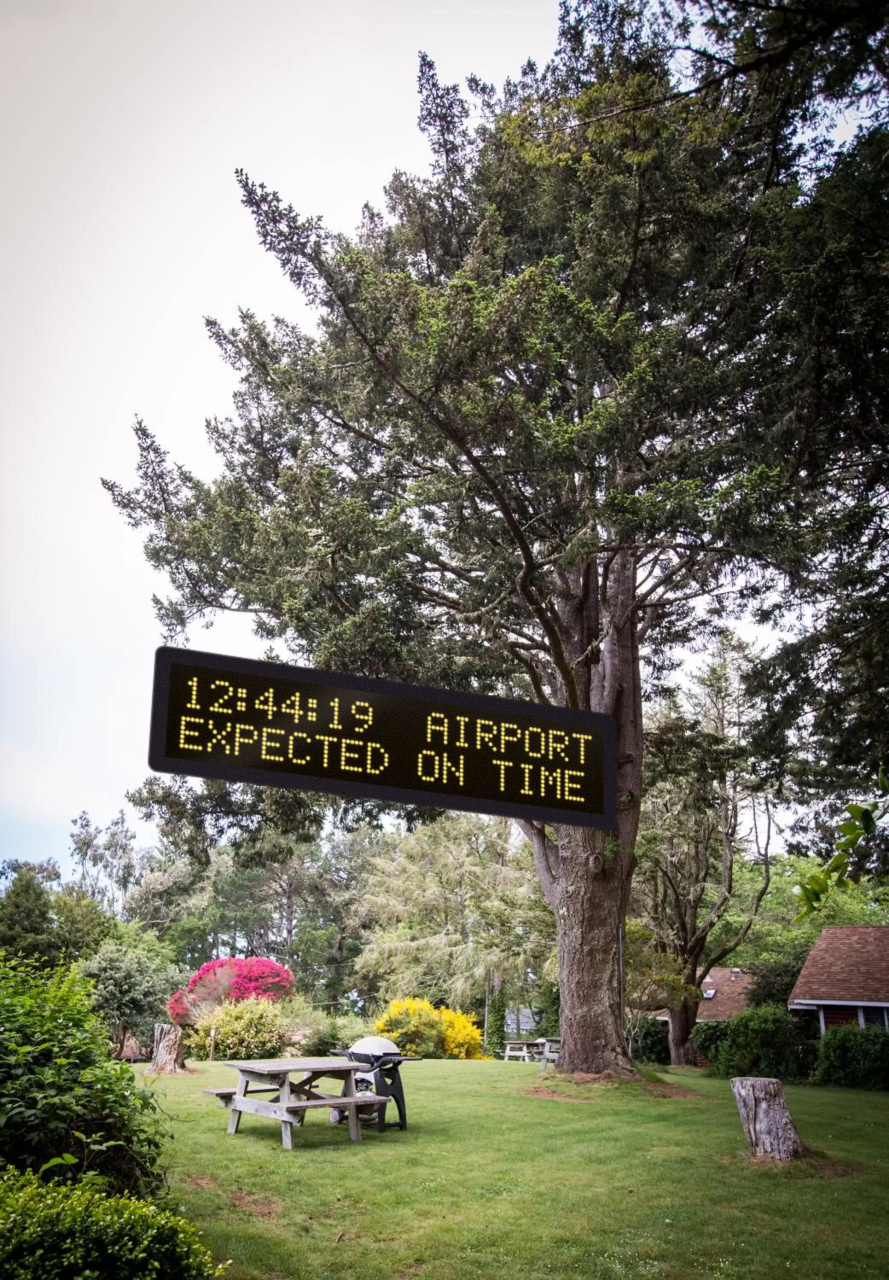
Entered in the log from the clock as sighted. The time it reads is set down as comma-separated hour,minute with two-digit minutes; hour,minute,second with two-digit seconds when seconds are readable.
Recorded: 12,44,19
